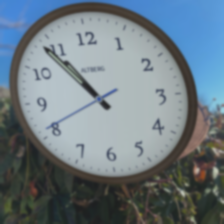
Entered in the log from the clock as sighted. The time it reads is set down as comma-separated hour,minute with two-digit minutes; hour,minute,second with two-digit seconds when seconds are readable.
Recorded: 10,53,41
